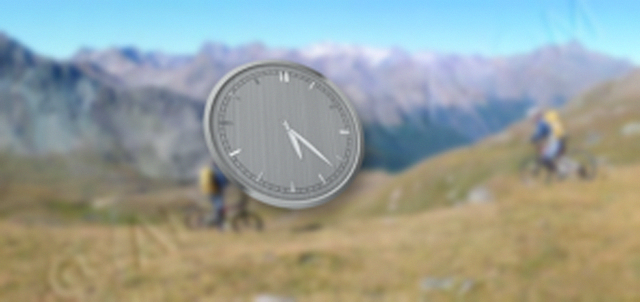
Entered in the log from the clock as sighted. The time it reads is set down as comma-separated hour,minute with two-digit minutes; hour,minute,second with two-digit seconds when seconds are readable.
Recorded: 5,22
